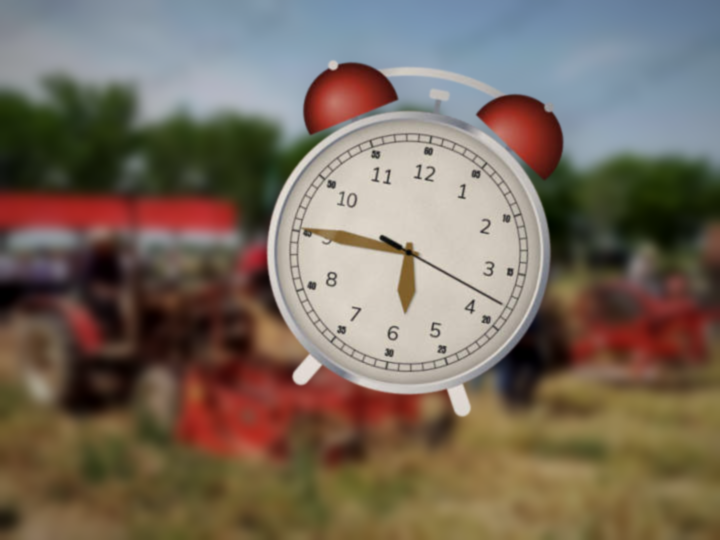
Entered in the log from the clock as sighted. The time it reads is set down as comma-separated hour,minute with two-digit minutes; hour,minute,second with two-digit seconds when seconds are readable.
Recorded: 5,45,18
